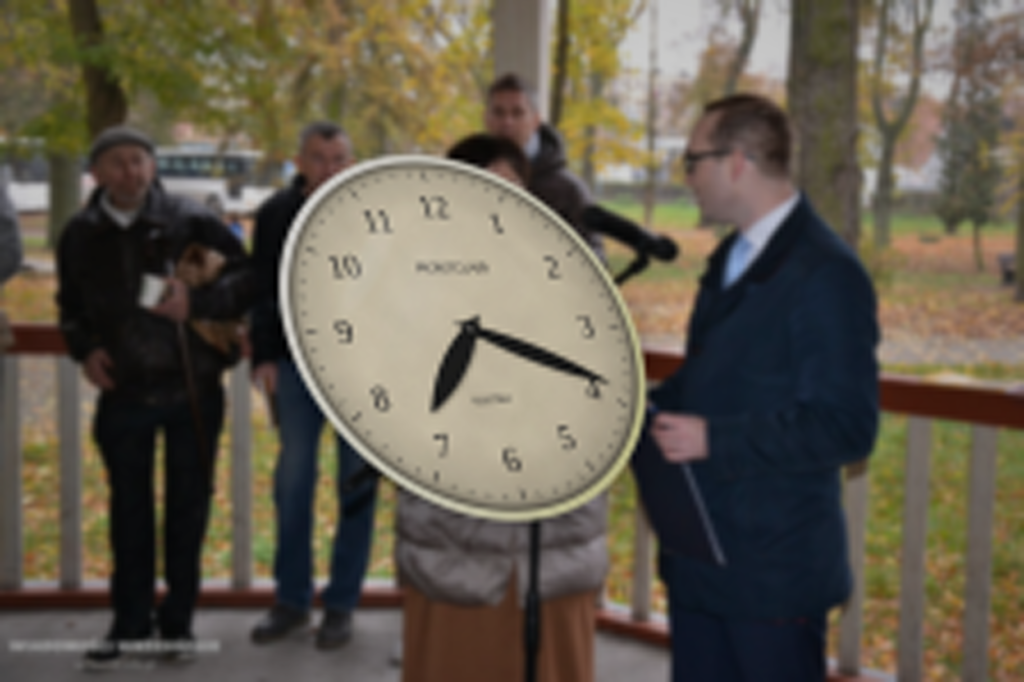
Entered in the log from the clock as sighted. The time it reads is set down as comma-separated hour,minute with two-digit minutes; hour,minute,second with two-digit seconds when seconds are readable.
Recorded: 7,19
